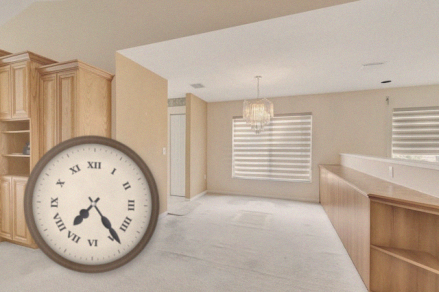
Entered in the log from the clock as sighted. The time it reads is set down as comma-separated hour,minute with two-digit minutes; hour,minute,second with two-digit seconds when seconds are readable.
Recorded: 7,24
